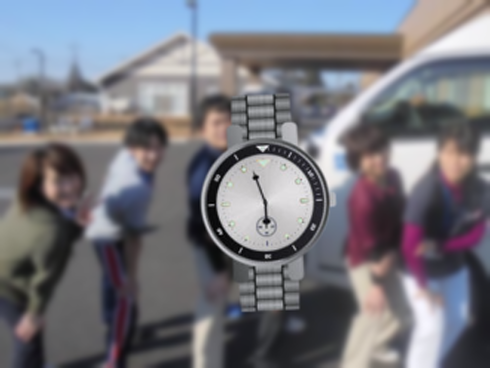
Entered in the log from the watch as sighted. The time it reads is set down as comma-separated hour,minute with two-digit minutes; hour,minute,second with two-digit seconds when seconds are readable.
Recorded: 5,57
